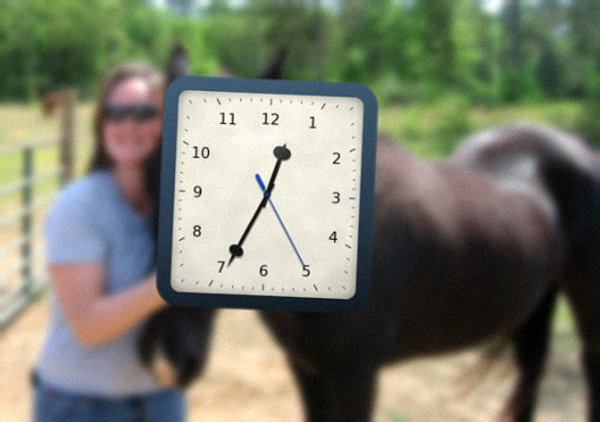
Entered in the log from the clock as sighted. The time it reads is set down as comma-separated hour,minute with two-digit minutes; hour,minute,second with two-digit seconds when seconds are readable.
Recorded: 12,34,25
